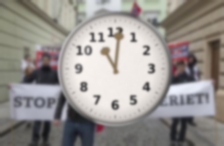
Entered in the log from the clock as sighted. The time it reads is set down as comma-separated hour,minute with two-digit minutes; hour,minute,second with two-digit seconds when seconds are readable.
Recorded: 11,01
